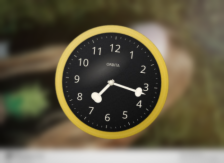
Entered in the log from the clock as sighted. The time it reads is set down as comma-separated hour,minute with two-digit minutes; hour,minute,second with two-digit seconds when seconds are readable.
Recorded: 7,17
